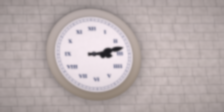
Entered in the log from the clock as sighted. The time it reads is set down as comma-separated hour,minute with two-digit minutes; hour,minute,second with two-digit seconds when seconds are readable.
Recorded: 3,13
